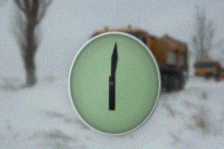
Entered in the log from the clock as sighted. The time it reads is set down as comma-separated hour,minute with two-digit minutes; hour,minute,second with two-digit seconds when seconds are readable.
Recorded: 6,01
